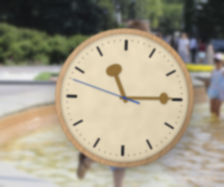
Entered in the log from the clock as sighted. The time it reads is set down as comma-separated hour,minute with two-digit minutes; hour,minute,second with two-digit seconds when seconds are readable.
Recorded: 11,14,48
